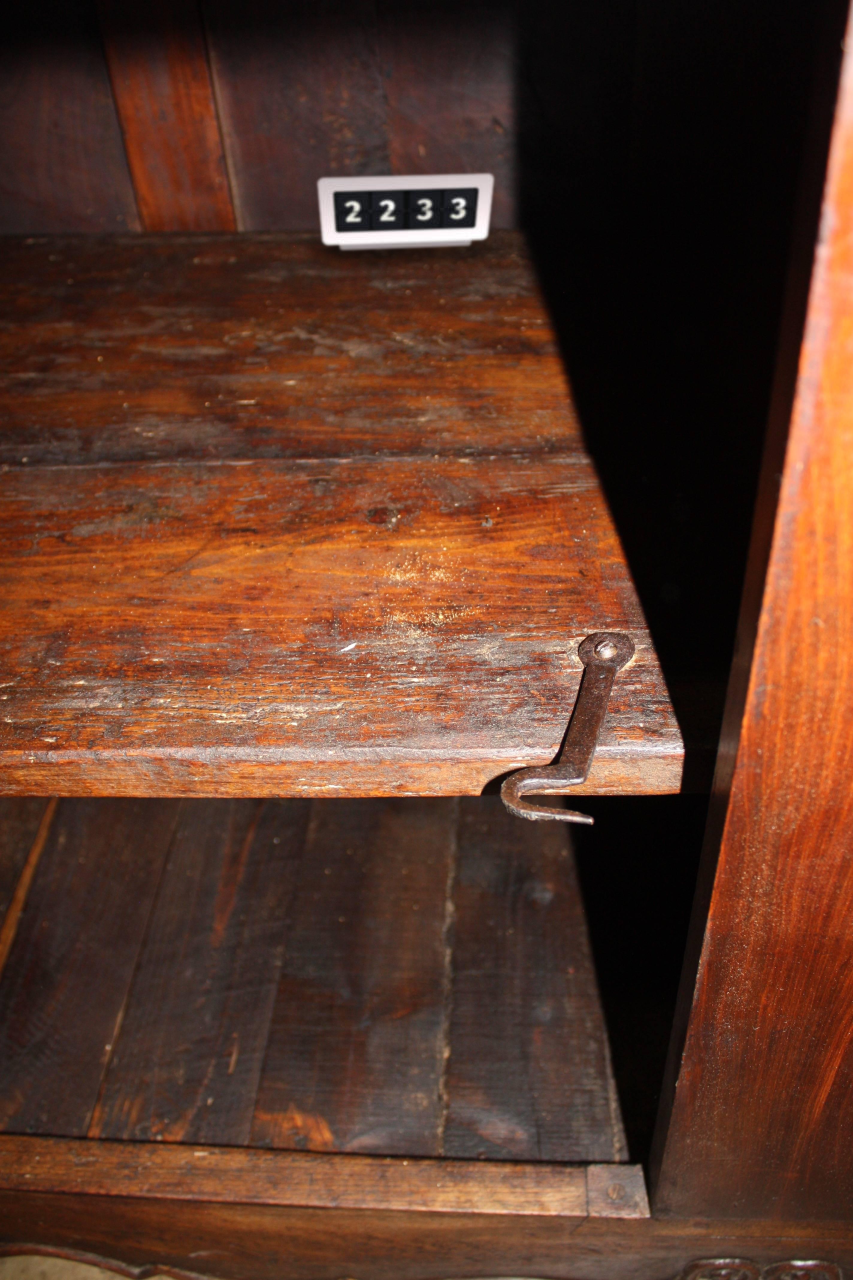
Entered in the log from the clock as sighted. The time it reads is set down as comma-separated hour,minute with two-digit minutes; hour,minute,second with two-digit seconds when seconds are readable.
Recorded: 22,33
